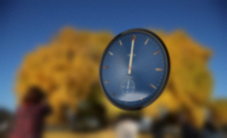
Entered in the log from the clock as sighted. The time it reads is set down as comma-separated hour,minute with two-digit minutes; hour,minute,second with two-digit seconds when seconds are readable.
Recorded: 12,00
